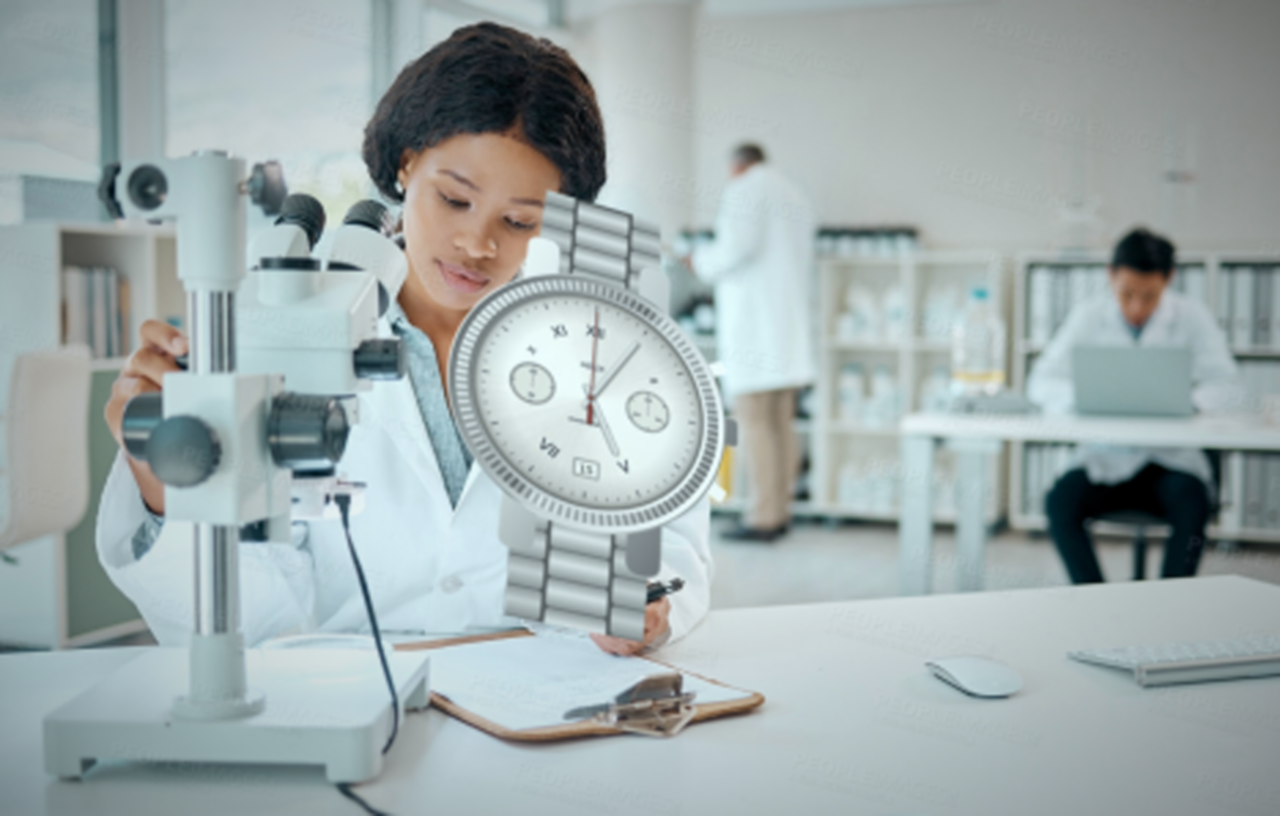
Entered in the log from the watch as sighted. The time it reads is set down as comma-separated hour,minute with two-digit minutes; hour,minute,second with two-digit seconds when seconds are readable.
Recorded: 5,05
